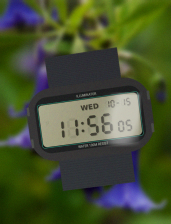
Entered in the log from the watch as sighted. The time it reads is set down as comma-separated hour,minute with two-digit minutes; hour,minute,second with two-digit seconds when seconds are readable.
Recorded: 11,56,05
